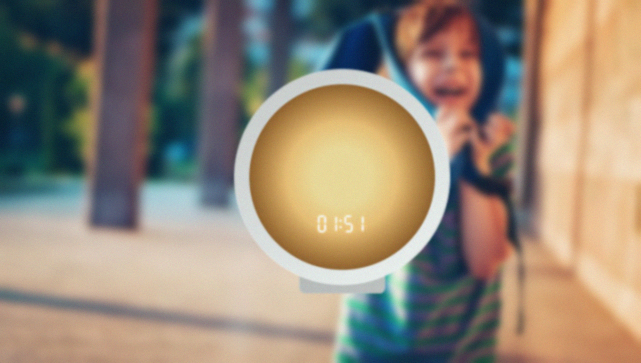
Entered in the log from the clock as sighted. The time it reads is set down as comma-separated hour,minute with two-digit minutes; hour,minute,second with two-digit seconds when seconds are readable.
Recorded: 1,51
